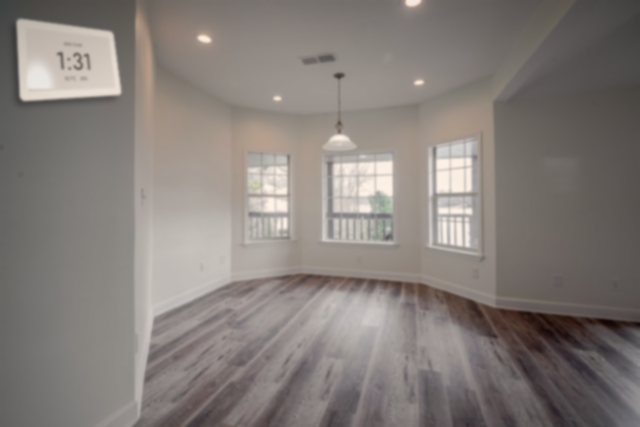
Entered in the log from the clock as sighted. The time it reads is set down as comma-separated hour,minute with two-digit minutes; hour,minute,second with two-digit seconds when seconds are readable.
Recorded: 1,31
